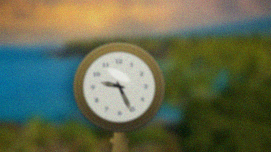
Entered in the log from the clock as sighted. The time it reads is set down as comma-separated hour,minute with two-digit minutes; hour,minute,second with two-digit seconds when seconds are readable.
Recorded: 9,26
